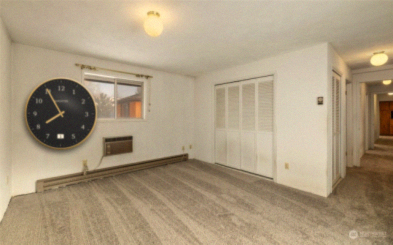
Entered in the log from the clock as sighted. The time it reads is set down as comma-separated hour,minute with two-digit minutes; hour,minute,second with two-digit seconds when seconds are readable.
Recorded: 7,55
